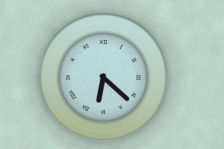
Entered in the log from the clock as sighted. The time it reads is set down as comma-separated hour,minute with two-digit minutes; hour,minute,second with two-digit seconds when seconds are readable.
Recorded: 6,22
